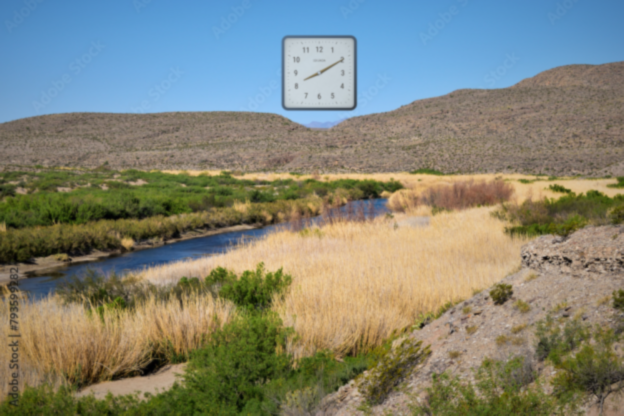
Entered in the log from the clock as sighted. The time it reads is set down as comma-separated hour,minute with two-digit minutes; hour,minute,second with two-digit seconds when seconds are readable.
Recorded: 8,10
